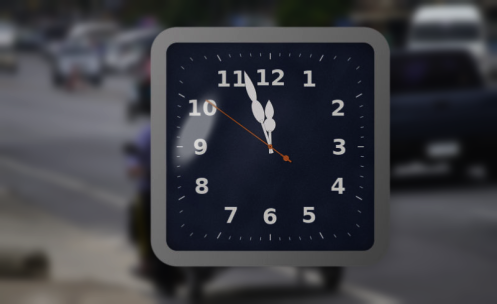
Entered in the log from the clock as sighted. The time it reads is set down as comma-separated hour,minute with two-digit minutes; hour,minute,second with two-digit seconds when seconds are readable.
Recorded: 11,56,51
